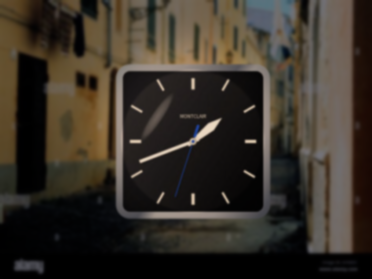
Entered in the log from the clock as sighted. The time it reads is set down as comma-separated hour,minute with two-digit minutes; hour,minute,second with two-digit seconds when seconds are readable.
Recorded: 1,41,33
